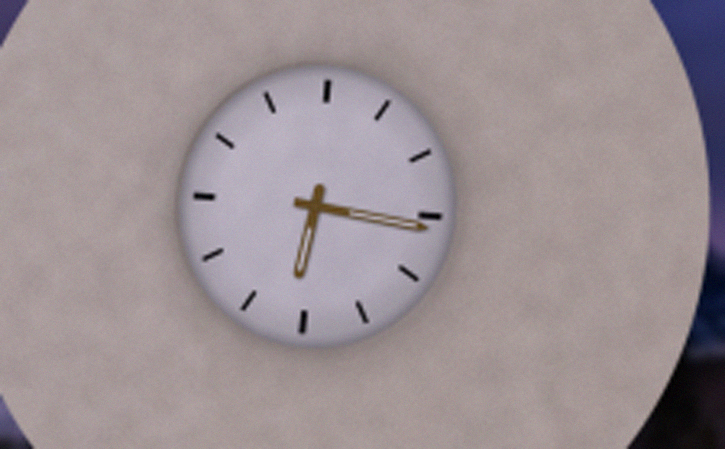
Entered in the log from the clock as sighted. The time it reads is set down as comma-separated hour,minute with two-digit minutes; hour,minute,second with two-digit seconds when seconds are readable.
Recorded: 6,16
